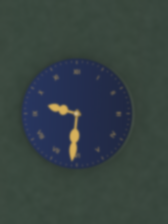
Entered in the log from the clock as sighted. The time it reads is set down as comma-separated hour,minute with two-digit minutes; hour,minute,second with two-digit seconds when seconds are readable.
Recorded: 9,31
